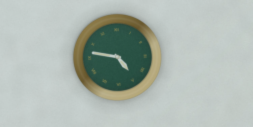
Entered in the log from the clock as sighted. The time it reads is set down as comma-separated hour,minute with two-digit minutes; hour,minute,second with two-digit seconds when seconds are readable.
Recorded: 4,47
